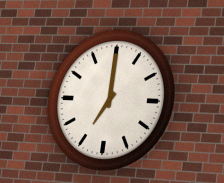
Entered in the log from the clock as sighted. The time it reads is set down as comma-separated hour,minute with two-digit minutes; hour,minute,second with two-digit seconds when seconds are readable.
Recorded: 7,00
